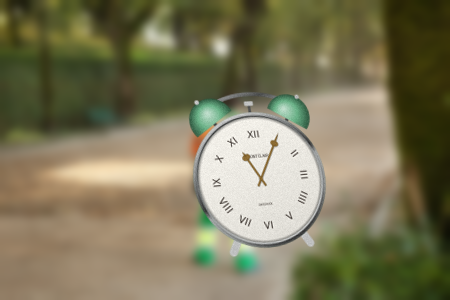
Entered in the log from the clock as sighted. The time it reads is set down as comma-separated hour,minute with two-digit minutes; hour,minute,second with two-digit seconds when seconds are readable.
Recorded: 11,05
